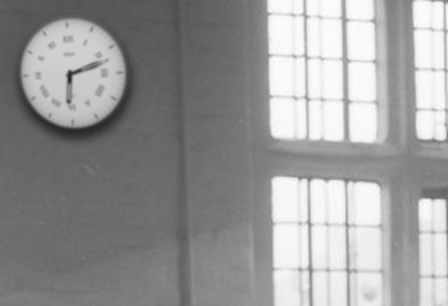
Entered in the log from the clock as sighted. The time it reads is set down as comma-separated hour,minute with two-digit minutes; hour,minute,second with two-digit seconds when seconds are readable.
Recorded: 6,12
